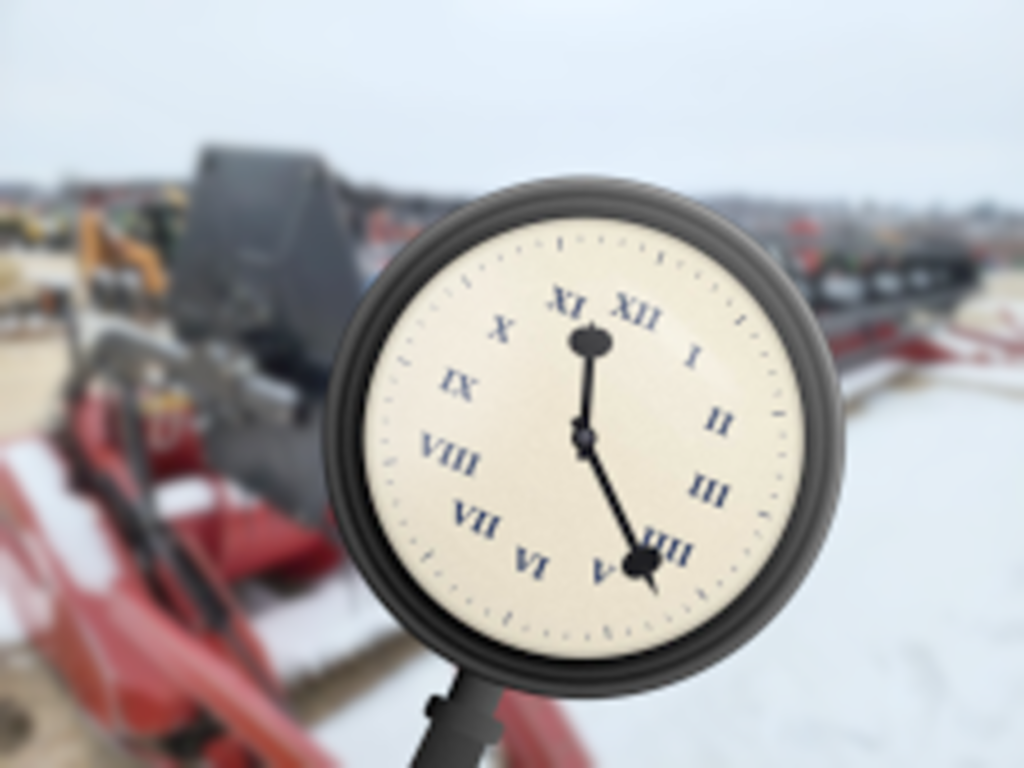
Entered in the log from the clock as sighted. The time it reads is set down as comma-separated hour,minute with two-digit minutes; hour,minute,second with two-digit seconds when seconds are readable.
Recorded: 11,22
